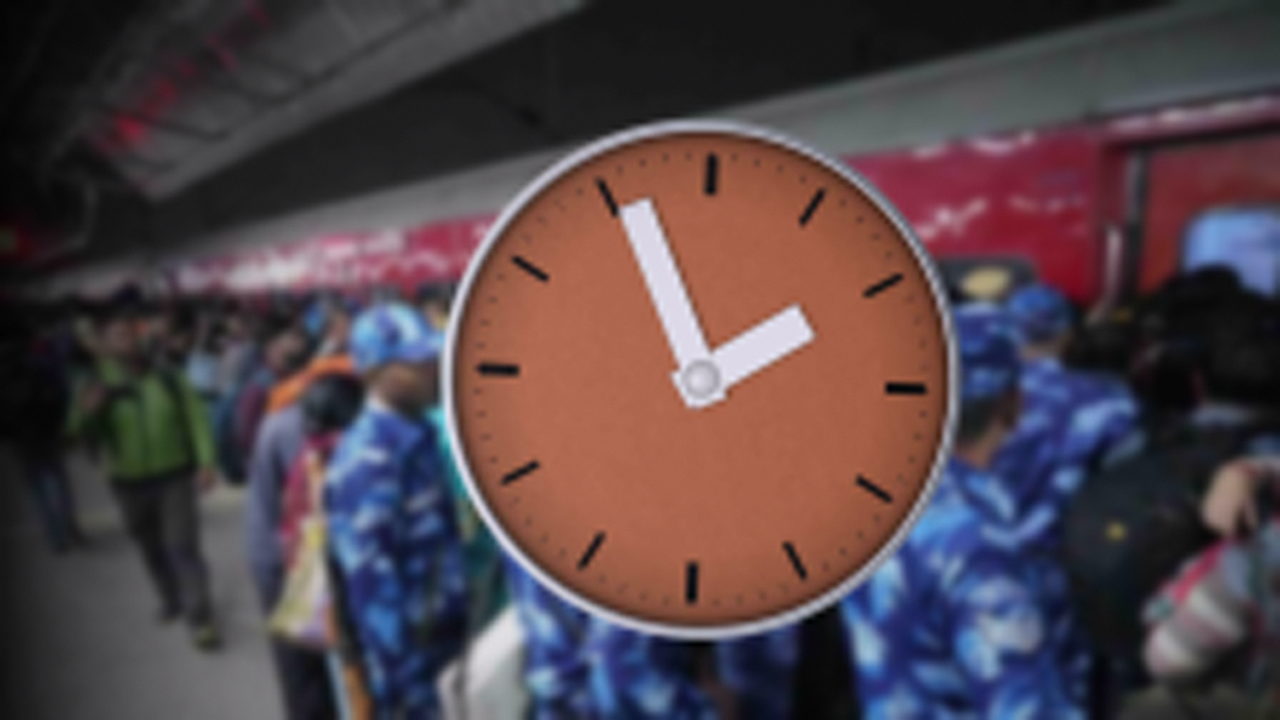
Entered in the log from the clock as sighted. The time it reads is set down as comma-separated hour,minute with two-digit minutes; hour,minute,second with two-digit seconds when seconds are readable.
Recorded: 1,56
